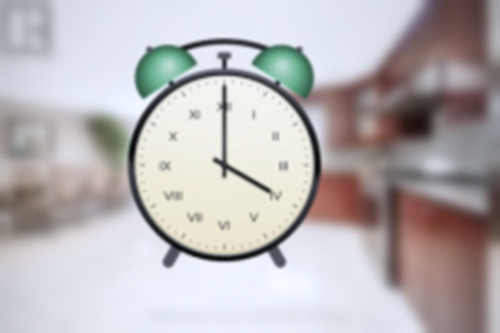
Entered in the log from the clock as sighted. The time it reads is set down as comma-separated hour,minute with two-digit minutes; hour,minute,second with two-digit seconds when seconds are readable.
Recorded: 4,00
